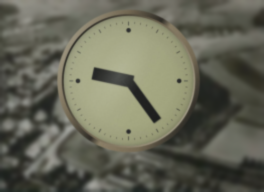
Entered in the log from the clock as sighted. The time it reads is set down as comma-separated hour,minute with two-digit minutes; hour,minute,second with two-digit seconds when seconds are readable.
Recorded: 9,24
